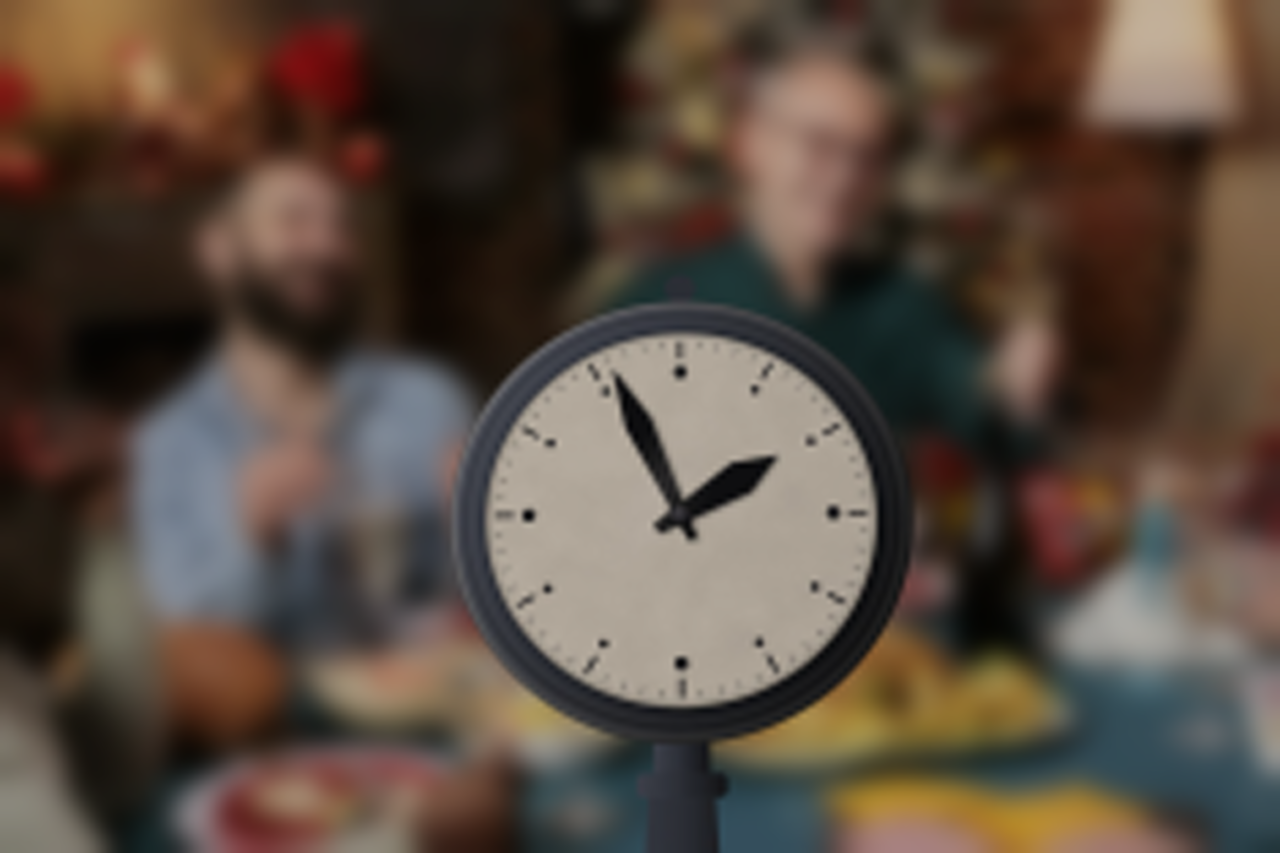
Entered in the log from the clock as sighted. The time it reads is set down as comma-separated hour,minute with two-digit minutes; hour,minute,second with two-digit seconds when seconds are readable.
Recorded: 1,56
